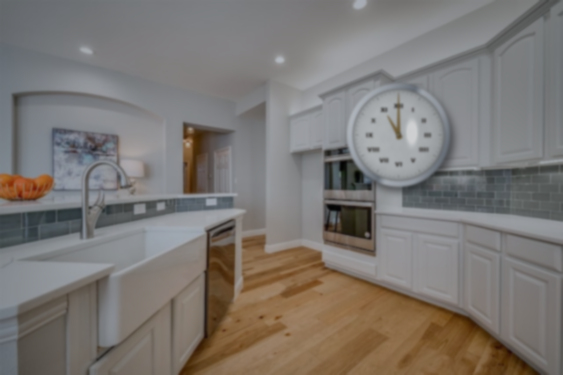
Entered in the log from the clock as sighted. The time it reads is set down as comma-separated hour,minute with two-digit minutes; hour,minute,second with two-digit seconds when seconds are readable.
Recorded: 11,00
